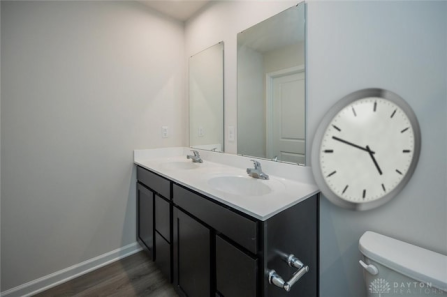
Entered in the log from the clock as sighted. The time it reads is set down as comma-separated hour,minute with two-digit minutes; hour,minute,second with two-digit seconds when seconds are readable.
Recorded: 4,48
